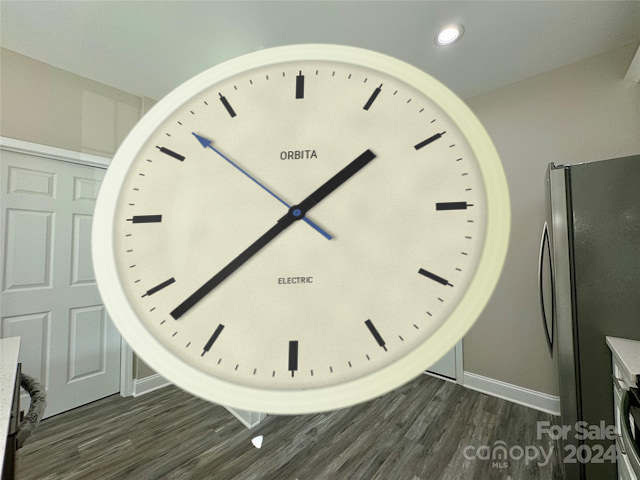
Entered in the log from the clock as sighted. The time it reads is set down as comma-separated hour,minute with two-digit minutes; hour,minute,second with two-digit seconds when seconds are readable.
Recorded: 1,37,52
